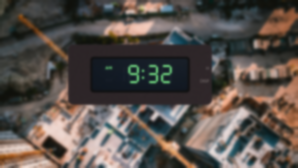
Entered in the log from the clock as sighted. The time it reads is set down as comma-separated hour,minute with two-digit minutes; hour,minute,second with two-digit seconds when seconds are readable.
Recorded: 9,32
